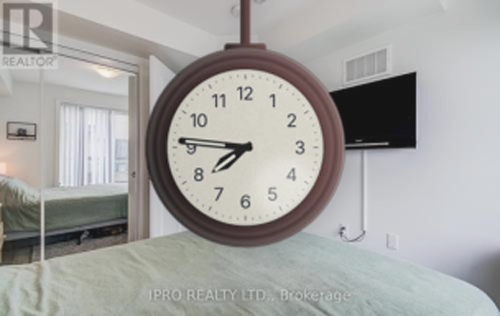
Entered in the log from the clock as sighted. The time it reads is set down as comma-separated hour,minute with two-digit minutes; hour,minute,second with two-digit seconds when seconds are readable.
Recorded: 7,46
